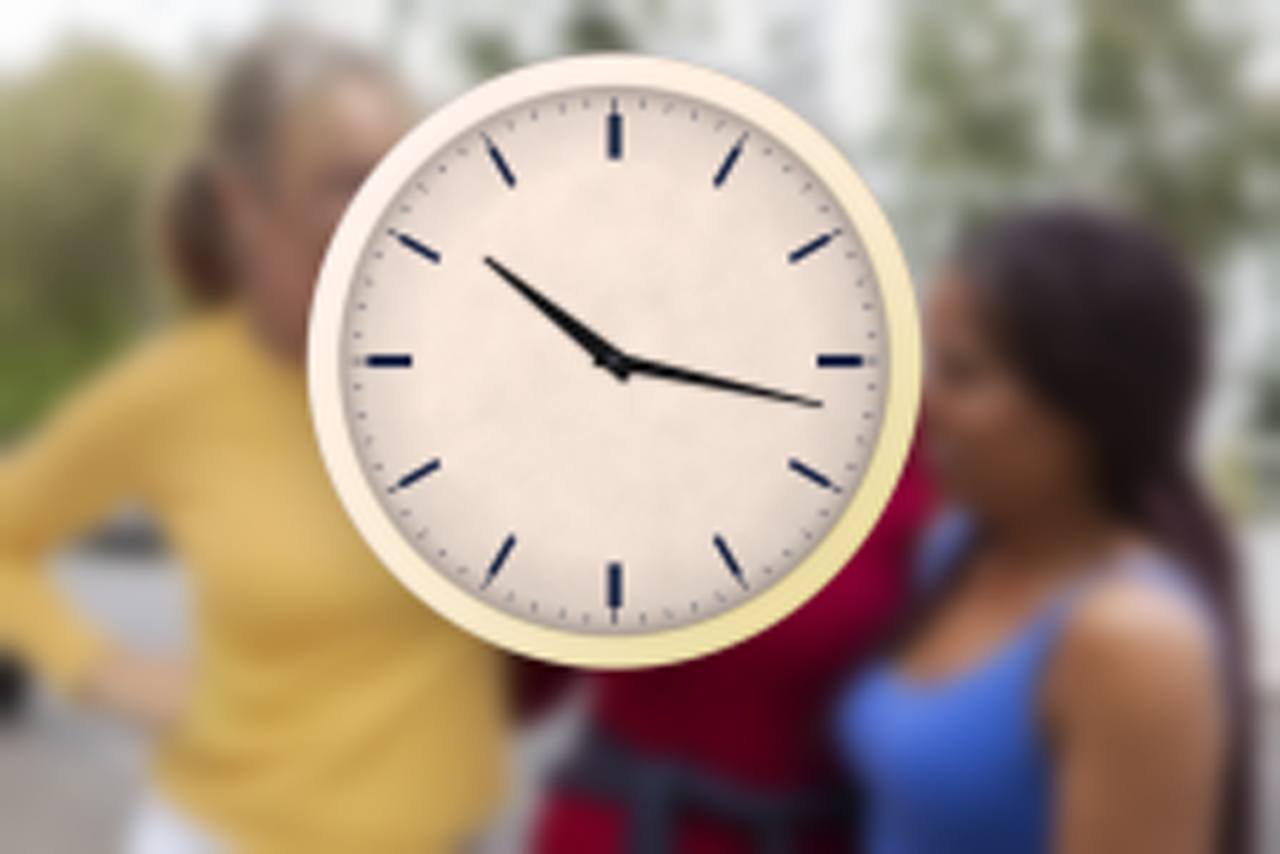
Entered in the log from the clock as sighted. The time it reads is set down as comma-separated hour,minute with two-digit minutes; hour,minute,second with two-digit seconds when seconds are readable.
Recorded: 10,17
